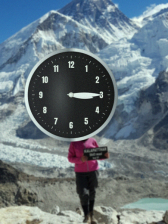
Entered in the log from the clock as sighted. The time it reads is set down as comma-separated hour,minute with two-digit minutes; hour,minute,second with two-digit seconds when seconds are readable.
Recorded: 3,15
